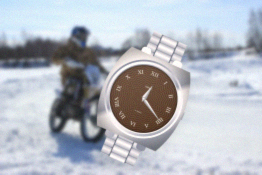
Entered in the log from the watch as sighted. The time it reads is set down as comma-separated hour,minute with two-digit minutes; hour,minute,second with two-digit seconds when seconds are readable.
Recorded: 12,20
